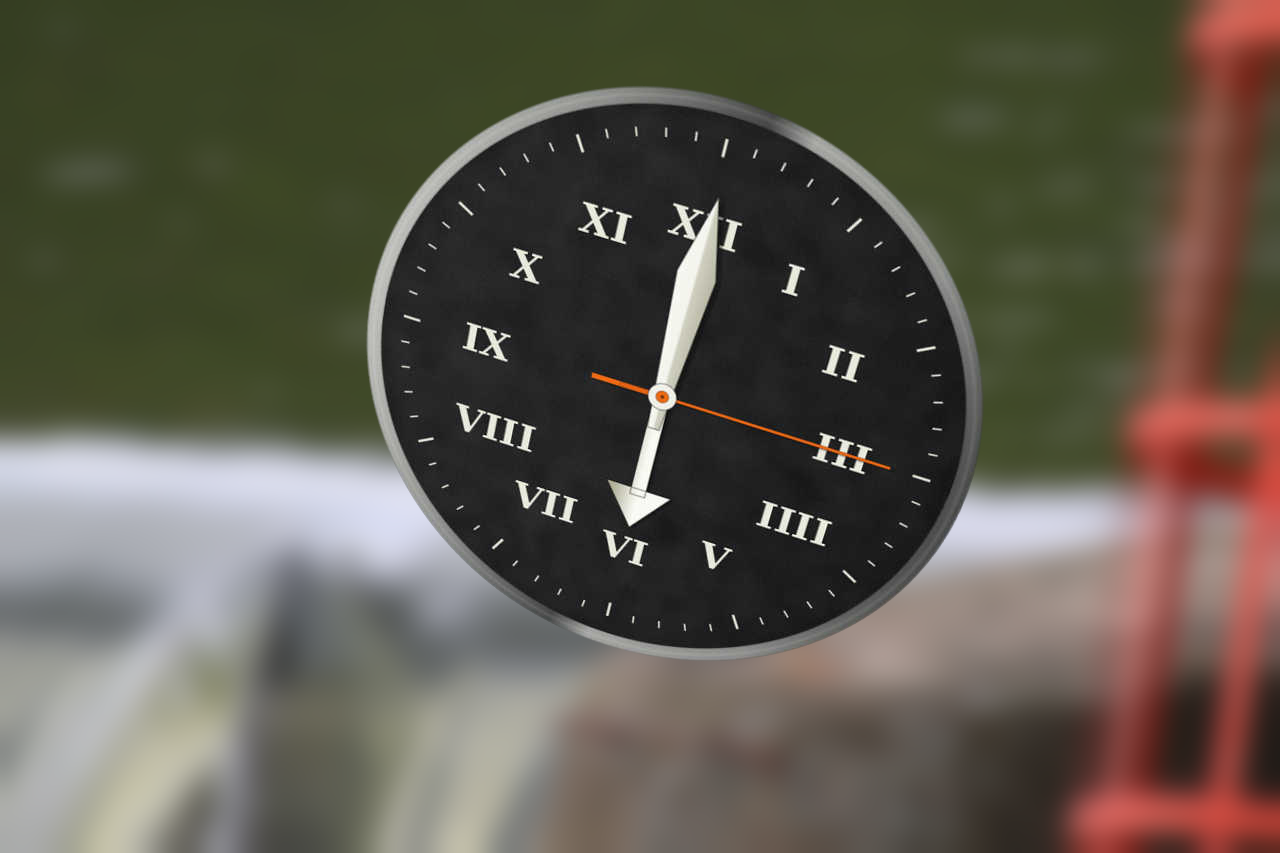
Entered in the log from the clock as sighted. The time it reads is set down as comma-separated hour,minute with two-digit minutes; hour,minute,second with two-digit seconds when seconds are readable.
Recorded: 6,00,15
